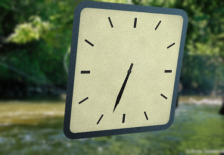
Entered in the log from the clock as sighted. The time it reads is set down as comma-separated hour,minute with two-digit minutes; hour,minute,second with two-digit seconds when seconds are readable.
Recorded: 6,33
